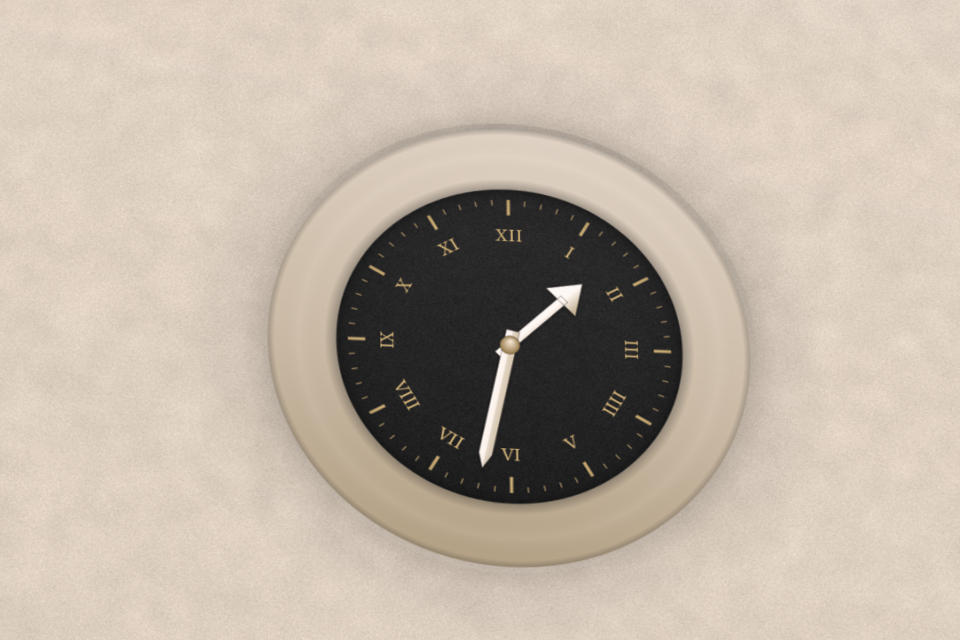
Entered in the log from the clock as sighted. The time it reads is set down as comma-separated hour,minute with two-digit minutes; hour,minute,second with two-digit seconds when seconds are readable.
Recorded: 1,32
